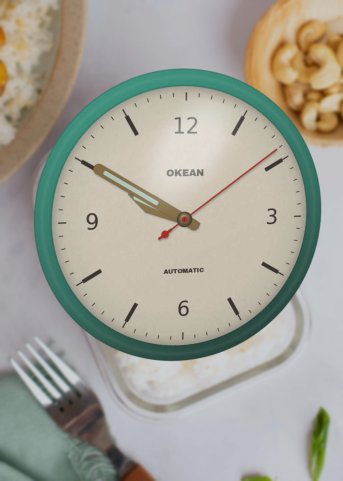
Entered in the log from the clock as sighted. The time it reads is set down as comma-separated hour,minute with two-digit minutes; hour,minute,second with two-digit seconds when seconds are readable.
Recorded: 9,50,09
